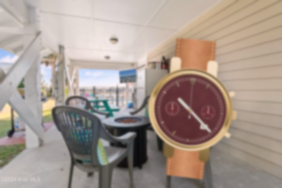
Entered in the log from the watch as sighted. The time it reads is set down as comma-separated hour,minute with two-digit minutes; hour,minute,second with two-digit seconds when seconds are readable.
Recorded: 10,22
